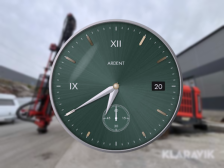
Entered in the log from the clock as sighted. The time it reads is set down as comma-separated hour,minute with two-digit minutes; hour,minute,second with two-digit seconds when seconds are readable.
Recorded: 6,40
